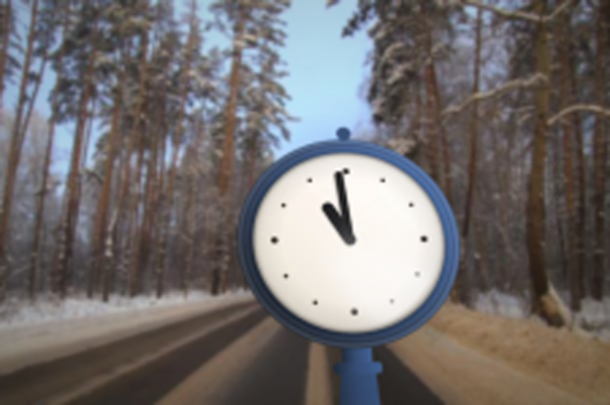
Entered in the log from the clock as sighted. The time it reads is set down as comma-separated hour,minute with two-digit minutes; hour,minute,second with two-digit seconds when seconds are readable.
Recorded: 10,59
